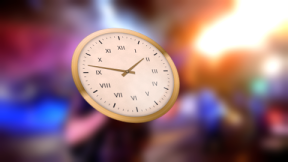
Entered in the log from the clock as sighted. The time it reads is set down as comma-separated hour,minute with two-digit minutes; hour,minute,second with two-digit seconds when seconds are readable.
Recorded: 1,47
